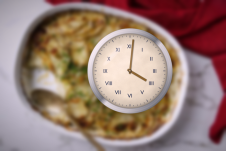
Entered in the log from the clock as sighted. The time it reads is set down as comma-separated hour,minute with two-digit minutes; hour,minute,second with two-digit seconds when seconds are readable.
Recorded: 4,01
